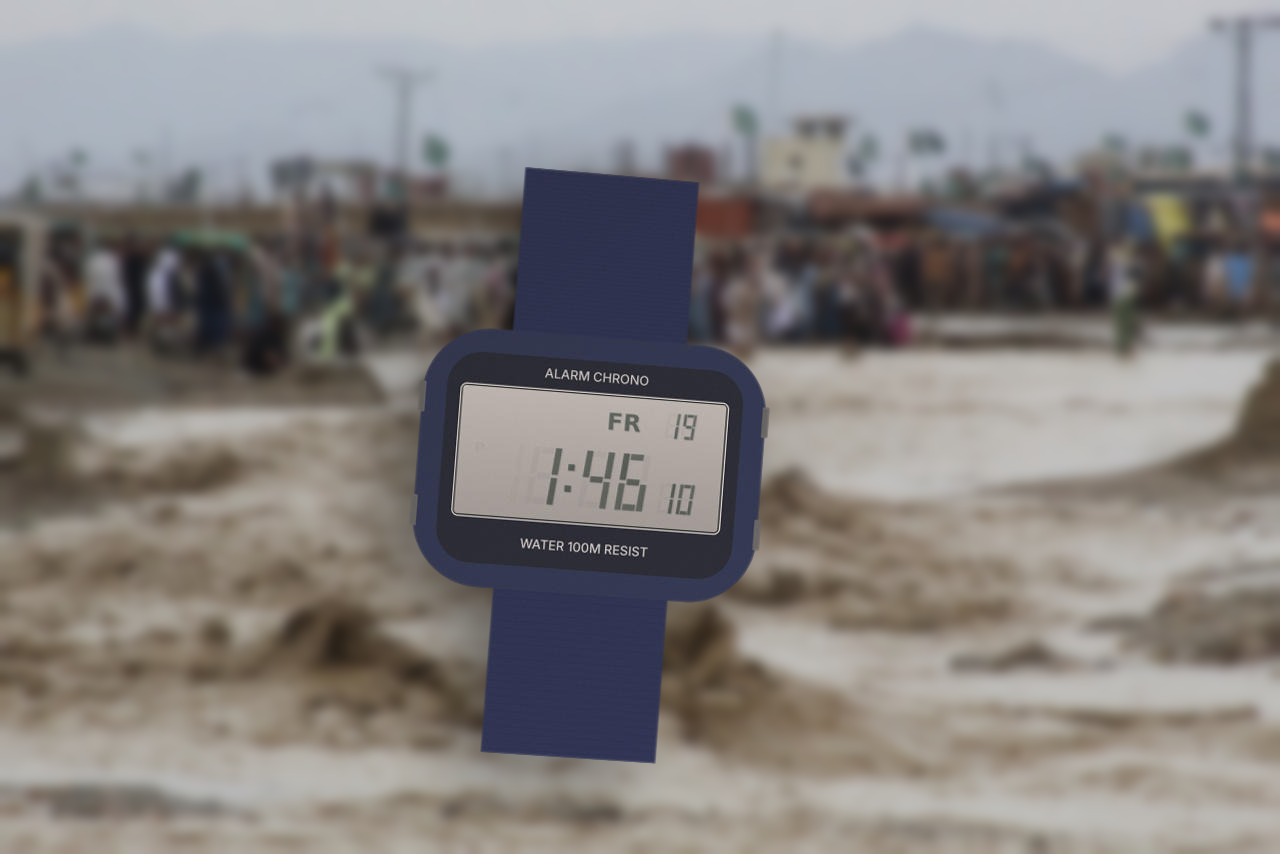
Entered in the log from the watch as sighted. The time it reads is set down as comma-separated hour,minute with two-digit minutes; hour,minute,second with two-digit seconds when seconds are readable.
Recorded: 1,46,10
